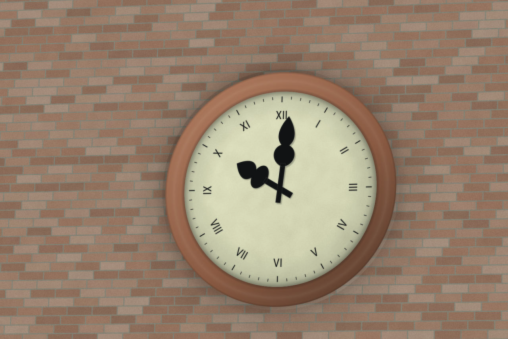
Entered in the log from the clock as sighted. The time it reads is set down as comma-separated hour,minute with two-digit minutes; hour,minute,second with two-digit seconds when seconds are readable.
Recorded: 10,01
